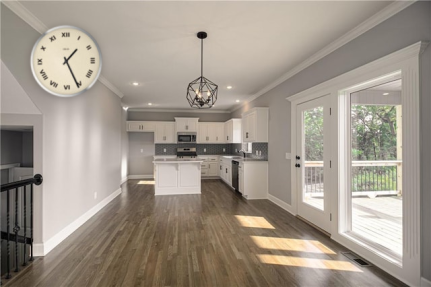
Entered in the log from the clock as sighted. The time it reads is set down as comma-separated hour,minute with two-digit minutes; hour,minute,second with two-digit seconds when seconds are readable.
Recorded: 1,26
